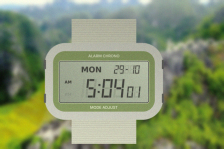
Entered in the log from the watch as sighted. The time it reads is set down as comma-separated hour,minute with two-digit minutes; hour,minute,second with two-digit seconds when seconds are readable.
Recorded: 5,04,01
